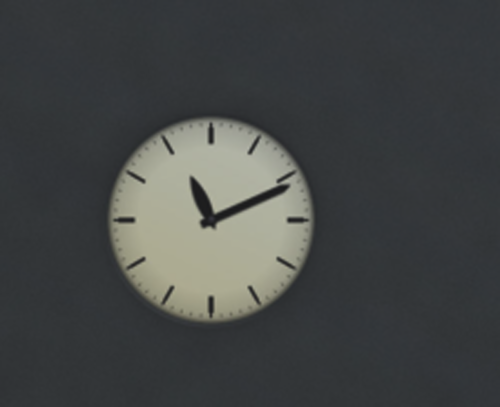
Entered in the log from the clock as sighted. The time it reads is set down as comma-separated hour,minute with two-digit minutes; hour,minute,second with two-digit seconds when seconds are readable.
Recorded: 11,11
